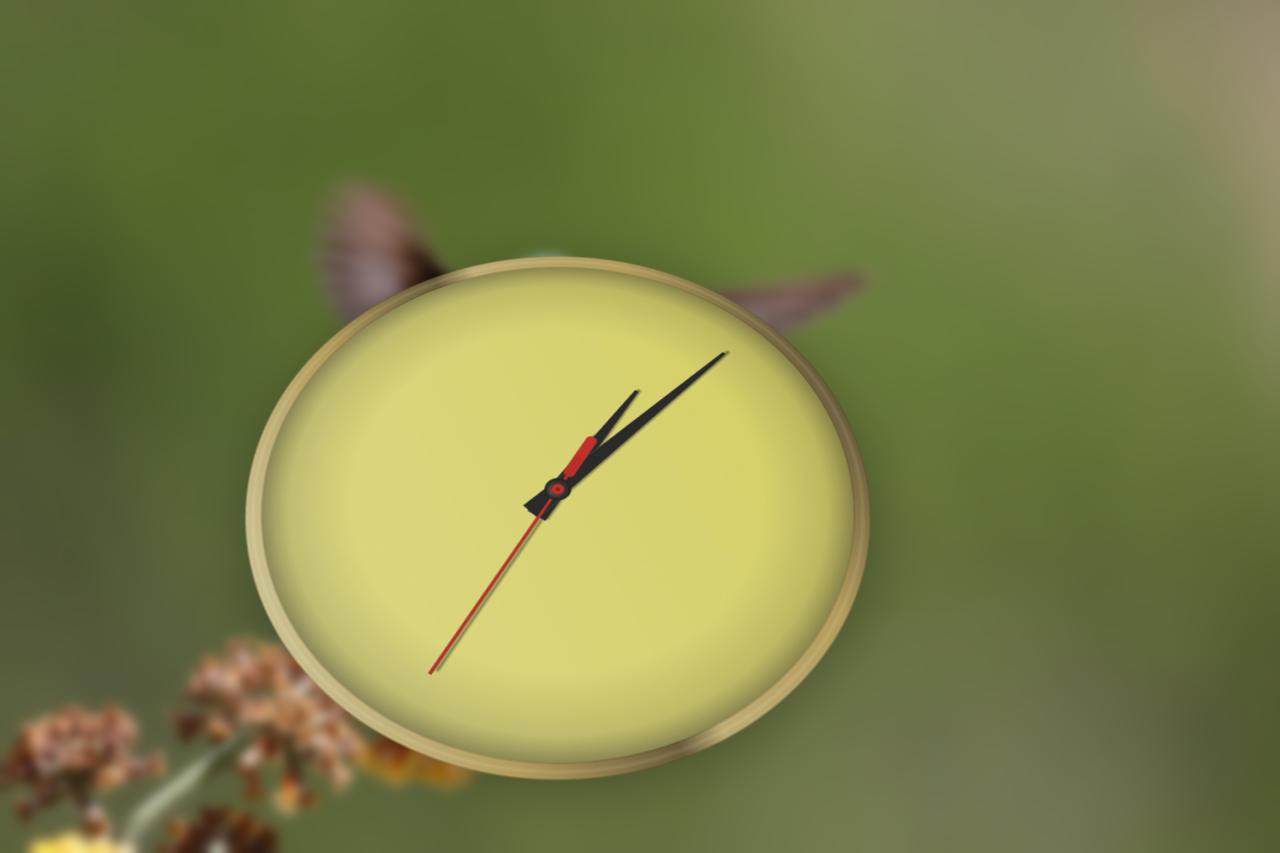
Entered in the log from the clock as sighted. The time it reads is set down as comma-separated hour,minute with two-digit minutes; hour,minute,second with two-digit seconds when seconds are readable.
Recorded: 1,07,35
